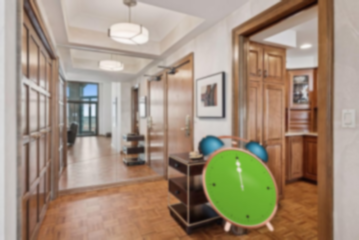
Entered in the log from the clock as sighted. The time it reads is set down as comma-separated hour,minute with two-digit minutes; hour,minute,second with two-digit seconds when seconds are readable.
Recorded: 12,00
